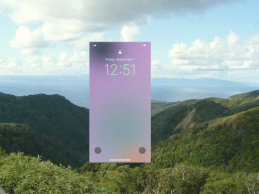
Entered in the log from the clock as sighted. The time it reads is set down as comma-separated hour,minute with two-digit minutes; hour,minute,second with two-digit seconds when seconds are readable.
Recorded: 12,51
